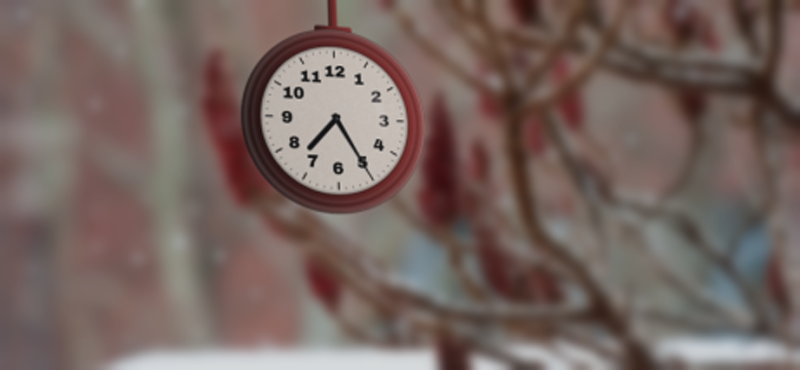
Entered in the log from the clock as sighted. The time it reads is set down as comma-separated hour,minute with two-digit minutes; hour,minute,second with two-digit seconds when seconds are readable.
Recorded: 7,25
